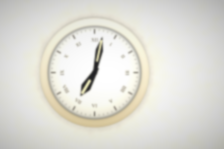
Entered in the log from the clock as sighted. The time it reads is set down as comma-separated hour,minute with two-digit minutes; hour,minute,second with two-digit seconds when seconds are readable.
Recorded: 7,02
